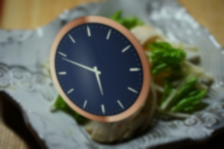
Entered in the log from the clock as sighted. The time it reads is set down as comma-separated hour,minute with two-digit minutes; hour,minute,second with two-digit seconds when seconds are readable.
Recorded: 5,49
